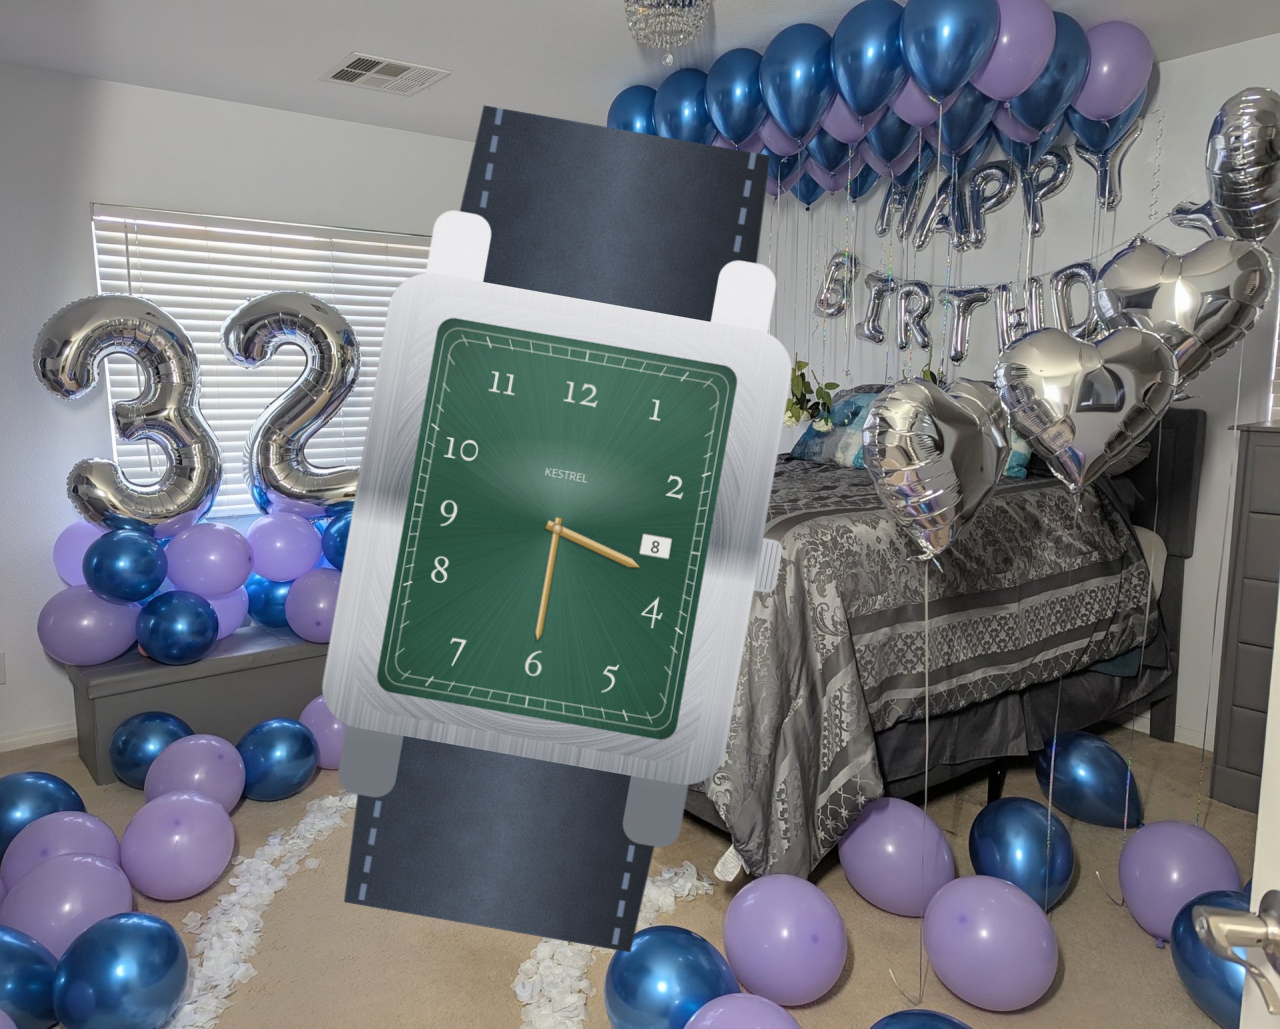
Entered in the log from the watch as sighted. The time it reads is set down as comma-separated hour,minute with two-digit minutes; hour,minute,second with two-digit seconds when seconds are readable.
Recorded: 3,30
